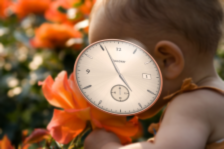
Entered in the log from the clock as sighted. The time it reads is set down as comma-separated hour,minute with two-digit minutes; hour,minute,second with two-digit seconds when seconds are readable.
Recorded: 4,56
